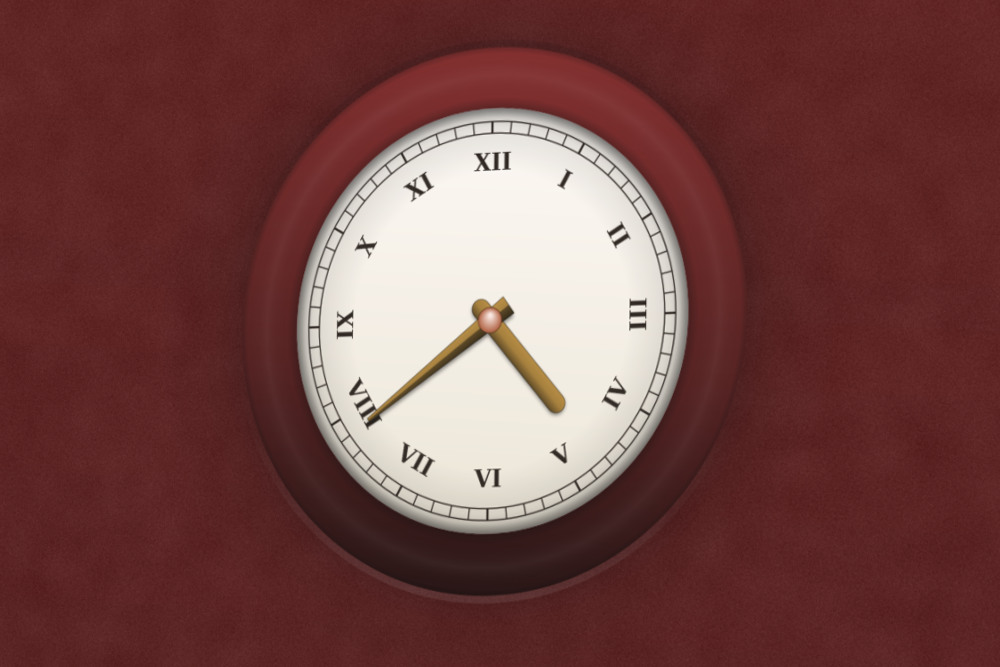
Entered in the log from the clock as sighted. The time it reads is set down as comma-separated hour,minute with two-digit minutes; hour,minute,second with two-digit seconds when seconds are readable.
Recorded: 4,39
